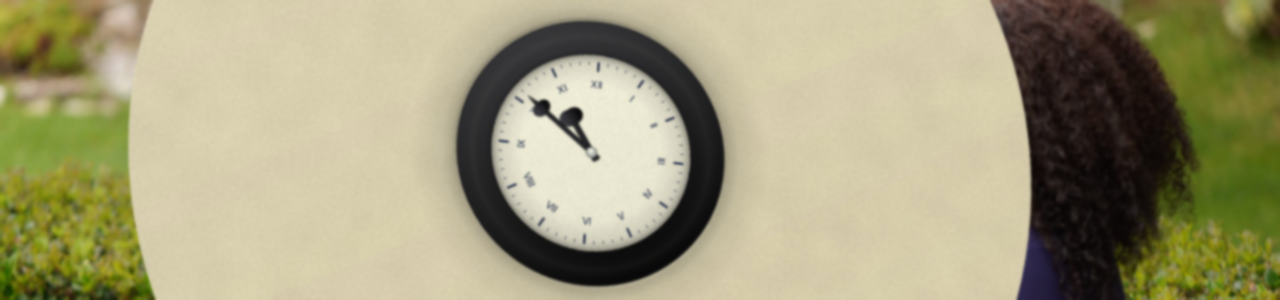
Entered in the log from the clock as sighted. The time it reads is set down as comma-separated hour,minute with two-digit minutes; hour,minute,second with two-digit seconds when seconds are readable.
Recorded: 10,51
